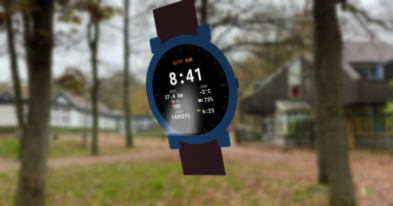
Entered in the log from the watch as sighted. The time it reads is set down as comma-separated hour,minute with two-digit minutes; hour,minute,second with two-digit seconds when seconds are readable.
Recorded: 8,41
